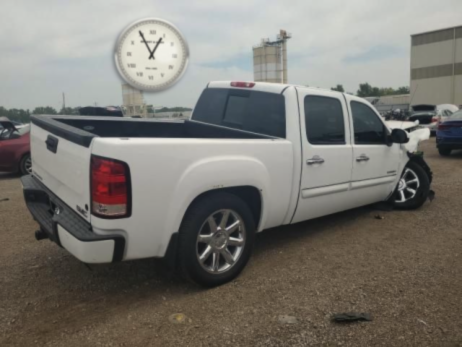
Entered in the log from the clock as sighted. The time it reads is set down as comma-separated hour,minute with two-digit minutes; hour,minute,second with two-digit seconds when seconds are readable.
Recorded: 12,55
